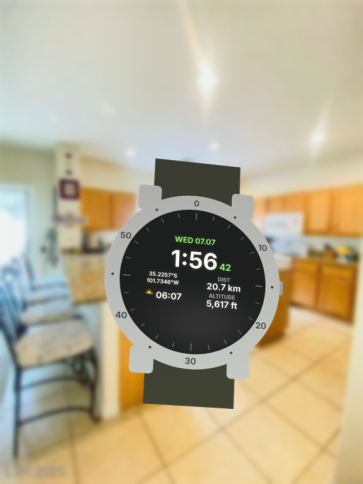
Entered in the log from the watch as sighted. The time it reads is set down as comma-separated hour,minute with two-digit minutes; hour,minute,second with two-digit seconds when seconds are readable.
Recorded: 1,56,42
